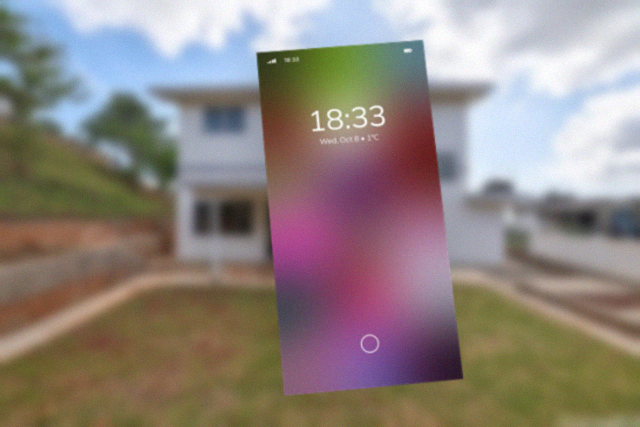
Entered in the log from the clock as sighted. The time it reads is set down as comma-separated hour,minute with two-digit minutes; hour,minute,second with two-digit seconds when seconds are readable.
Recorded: 18,33
